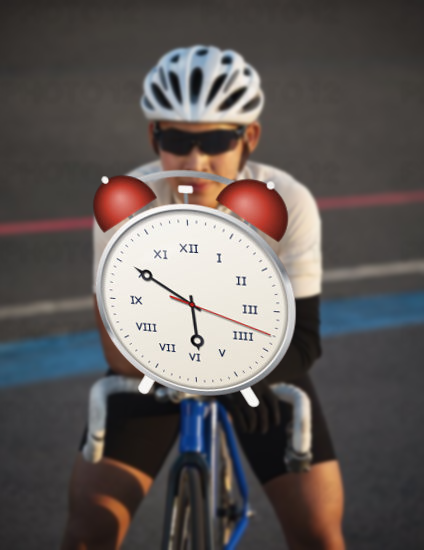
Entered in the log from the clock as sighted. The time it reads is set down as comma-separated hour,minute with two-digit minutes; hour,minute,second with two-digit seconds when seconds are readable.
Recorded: 5,50,18
